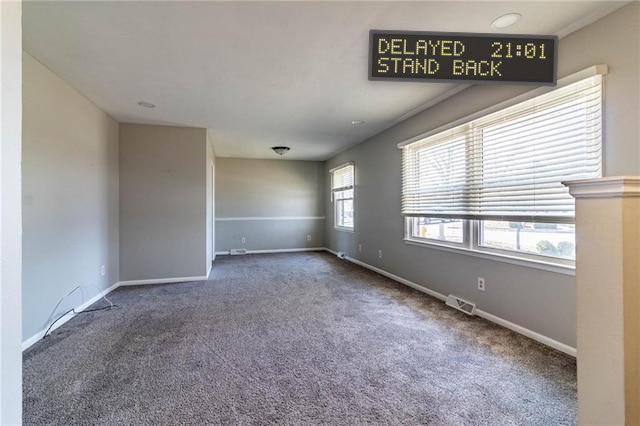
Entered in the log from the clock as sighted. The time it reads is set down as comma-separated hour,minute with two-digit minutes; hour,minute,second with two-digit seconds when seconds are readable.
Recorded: 21,01
